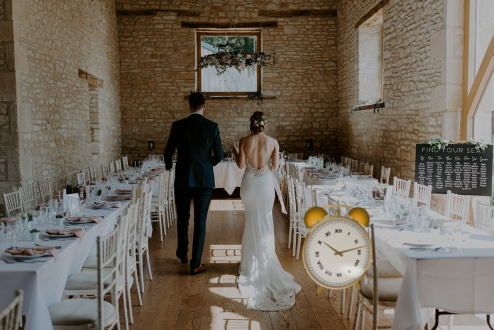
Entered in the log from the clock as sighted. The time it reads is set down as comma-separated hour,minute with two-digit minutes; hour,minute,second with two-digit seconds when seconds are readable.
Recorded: 10,13
